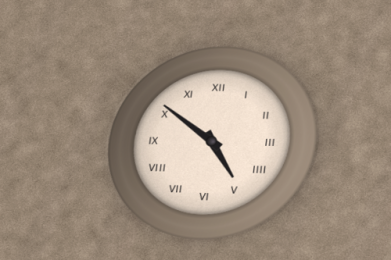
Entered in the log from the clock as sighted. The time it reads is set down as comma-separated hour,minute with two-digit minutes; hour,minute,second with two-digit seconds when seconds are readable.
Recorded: 4,51
